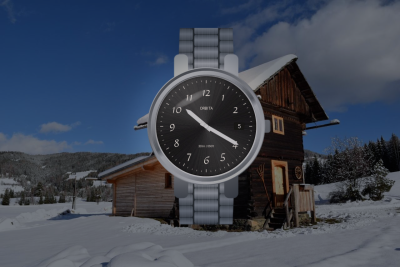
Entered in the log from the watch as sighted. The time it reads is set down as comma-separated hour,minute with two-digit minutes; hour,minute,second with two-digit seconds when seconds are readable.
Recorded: 10,20
